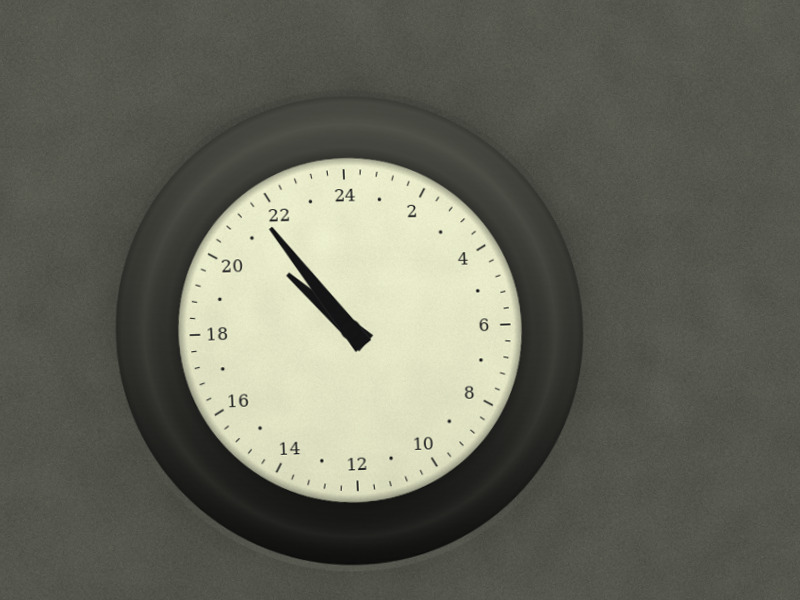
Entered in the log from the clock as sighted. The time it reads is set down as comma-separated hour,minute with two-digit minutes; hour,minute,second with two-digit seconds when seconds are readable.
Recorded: 20,54
